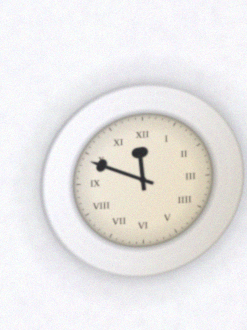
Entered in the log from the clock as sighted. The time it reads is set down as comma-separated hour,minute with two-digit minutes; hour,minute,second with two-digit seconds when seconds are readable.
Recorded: 11,49
